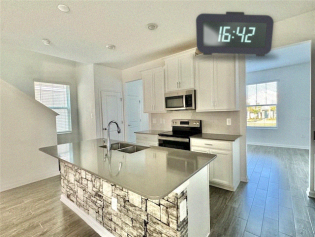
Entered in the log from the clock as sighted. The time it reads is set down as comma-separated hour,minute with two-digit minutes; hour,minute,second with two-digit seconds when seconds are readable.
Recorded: 16,42
